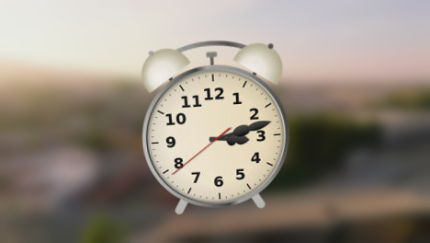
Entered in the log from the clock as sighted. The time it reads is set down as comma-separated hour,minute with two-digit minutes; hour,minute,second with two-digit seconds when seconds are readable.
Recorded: 3,12,39
